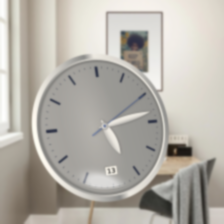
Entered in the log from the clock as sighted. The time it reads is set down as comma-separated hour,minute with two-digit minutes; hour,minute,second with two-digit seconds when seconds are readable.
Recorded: 5,13,10
